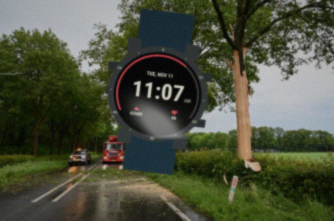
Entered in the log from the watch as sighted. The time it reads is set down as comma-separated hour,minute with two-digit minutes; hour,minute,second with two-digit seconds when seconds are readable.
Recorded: 11,07
